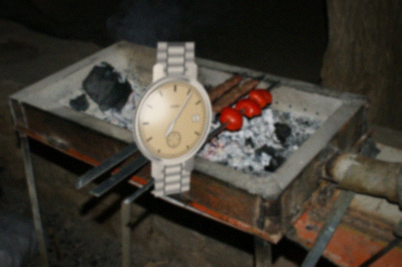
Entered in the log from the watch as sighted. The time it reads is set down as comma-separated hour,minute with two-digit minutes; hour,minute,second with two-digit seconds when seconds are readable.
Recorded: 7,06
